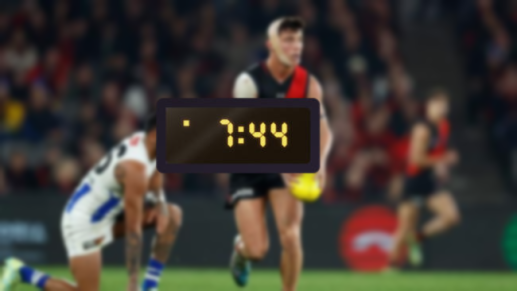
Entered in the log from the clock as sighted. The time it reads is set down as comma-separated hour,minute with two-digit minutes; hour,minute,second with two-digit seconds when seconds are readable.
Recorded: 7,44
